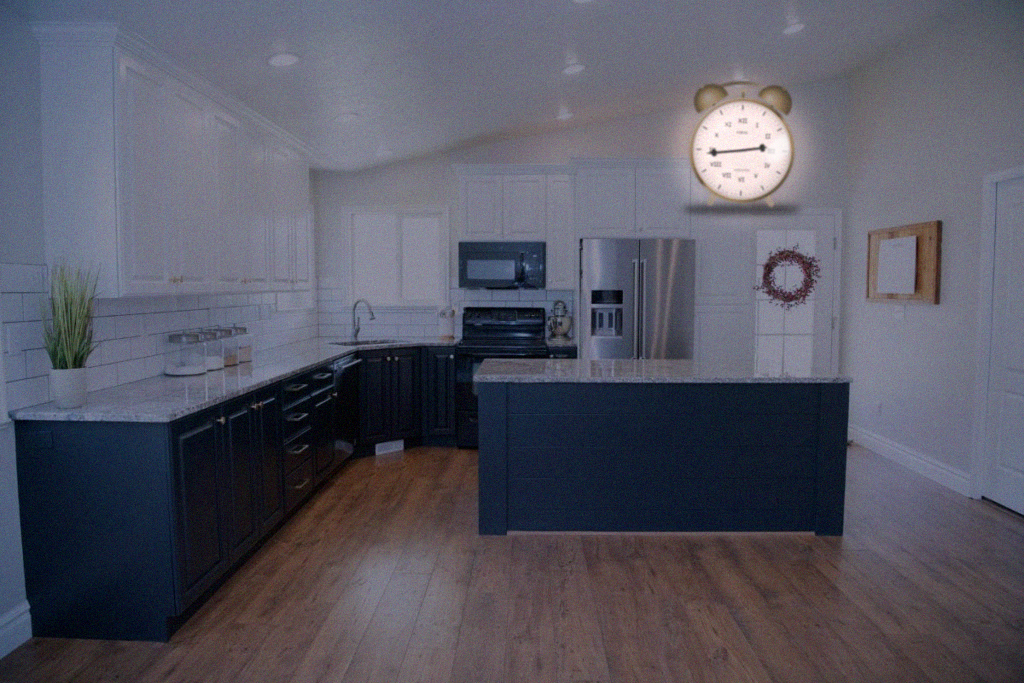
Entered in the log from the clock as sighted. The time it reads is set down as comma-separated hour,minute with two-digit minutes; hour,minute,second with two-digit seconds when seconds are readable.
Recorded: 2,44
